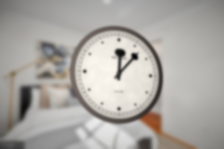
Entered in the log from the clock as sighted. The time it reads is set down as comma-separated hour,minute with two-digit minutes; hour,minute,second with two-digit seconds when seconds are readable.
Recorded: 12,07
